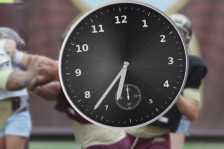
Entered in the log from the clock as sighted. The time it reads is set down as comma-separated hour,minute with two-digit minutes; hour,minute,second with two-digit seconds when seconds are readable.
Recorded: 6,37
